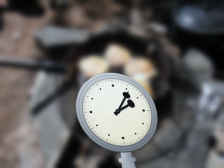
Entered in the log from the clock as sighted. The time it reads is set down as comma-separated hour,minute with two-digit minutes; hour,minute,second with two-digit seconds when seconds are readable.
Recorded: 2,06
